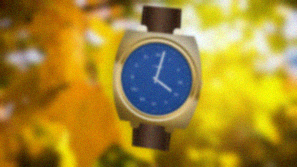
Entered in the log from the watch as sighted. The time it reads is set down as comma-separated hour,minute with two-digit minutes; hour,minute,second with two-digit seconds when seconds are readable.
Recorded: 4,02
